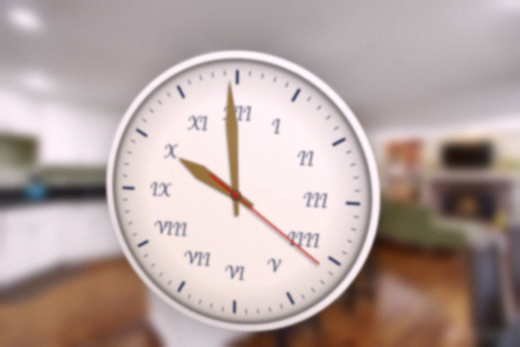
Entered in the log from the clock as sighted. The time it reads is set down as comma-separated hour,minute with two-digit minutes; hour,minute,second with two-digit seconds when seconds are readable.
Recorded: 9,59,21
